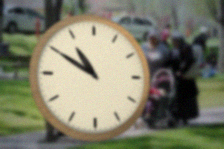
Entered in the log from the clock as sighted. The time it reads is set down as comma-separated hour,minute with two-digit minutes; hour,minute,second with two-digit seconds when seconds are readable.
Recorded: 10,50
